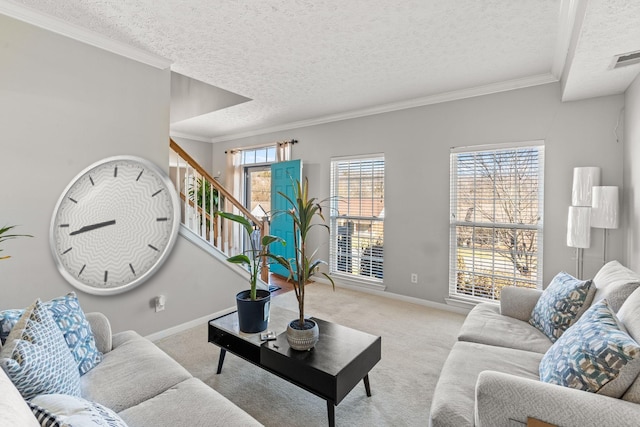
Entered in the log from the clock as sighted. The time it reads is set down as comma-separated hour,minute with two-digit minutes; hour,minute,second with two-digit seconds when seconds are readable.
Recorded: 8,43
